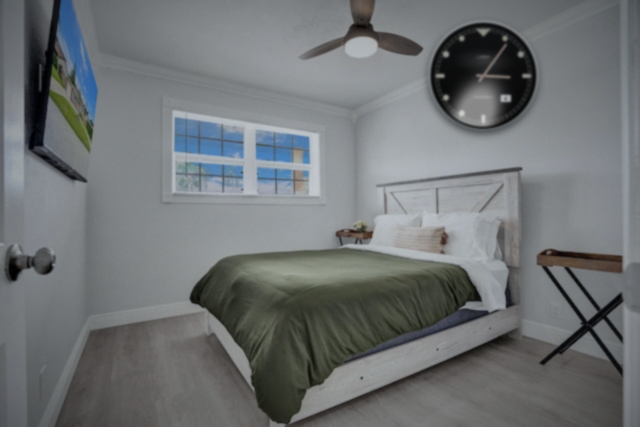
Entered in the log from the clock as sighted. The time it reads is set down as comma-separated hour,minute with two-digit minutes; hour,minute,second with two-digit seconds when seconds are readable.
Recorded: 3,06
